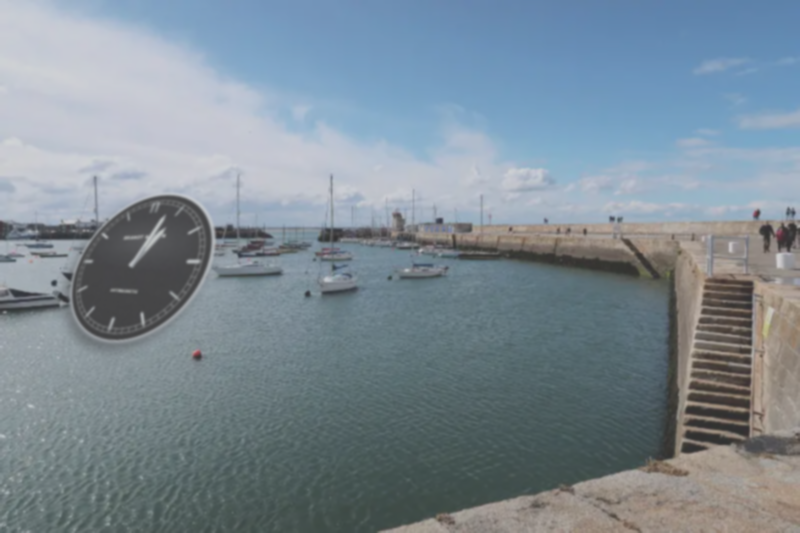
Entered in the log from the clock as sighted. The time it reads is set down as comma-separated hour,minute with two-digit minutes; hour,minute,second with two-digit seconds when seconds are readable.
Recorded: 1,03
